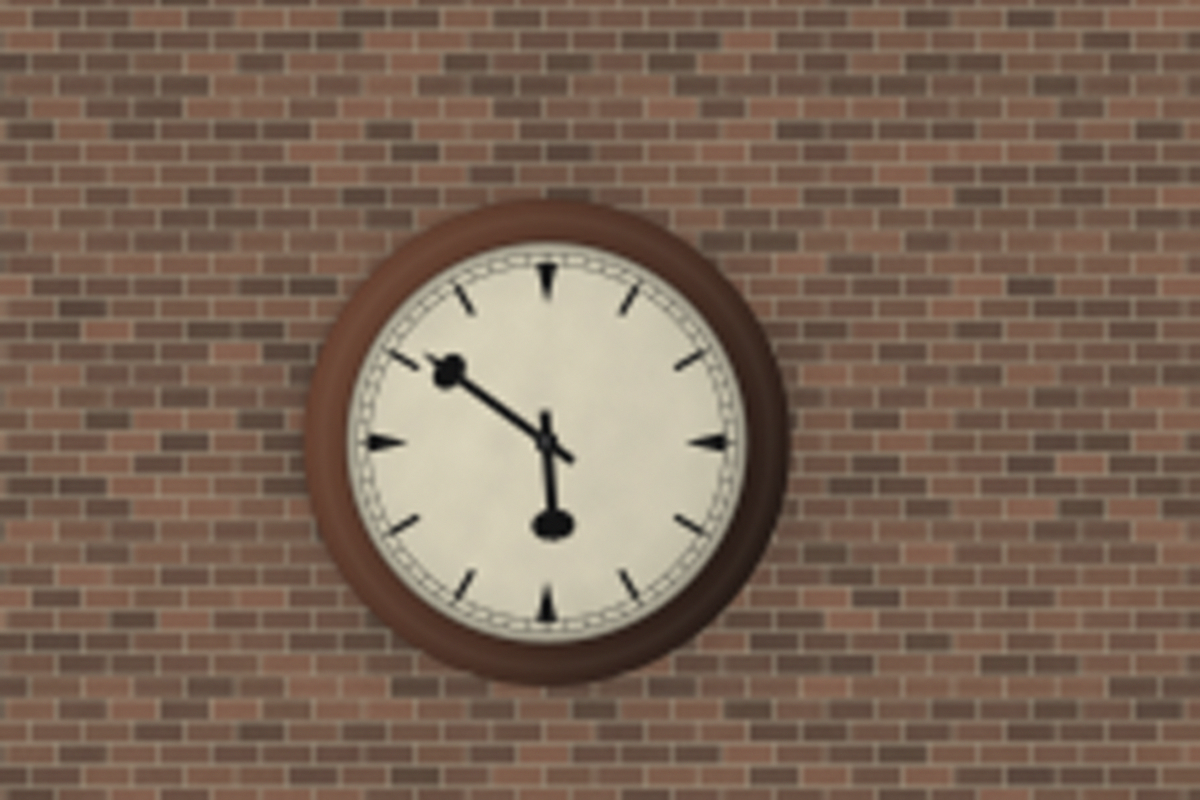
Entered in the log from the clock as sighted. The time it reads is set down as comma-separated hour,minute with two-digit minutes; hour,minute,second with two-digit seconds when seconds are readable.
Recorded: 5,51
